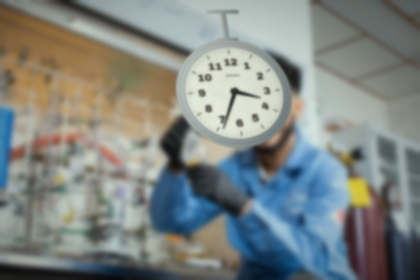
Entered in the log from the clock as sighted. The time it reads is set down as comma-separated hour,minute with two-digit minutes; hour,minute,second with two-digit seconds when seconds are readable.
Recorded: 3,34
